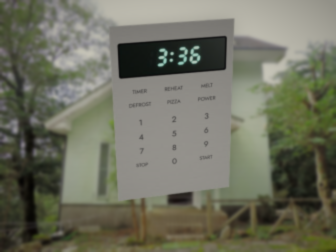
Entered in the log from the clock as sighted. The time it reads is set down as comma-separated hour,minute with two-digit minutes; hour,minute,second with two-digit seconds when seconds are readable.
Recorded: 3,36
